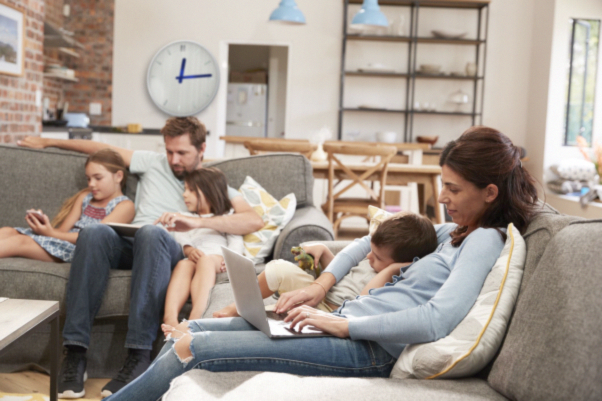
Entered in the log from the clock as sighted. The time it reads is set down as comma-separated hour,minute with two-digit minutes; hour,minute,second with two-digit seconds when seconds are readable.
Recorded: 12,14
